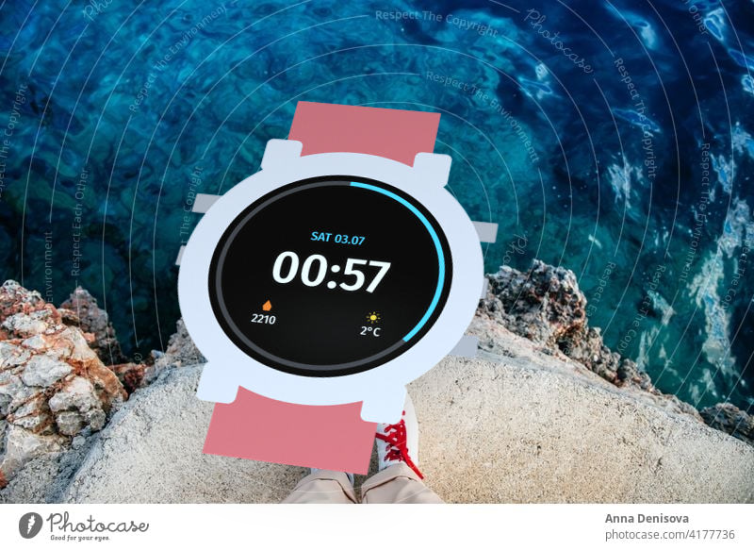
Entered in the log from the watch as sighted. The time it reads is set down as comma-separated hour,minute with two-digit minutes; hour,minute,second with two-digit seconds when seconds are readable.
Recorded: 0,57
